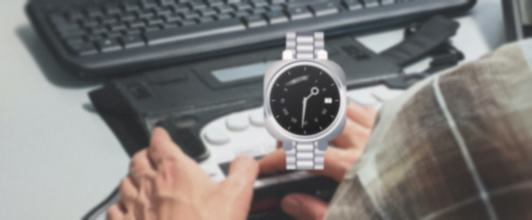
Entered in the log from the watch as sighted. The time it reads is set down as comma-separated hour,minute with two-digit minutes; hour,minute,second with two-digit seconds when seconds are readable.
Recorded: 1,31
